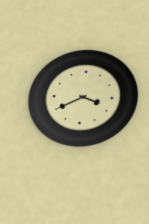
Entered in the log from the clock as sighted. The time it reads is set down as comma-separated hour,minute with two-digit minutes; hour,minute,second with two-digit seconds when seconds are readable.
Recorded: 3,40
